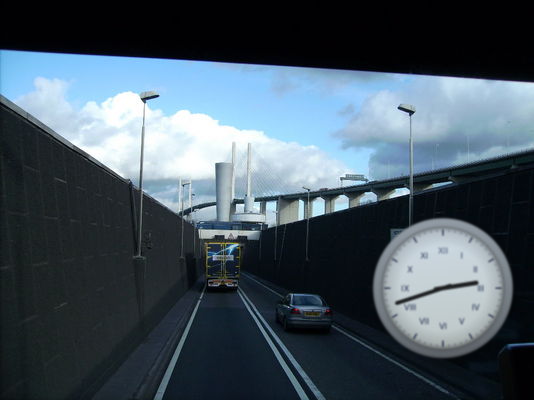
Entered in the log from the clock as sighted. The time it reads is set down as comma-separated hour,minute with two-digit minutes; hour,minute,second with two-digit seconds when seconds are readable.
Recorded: 2,42
